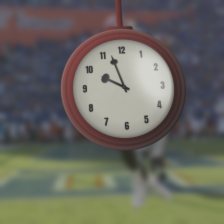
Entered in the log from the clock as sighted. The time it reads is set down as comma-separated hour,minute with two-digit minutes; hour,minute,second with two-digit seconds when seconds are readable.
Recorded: 9,57
